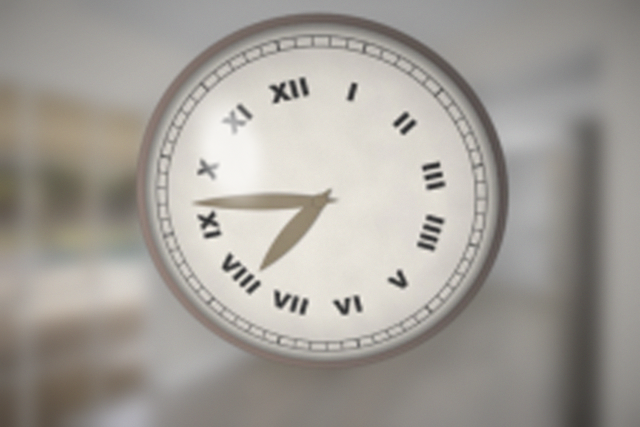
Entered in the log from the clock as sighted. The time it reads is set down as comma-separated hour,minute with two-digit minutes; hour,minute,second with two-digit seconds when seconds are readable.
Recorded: 7,47
